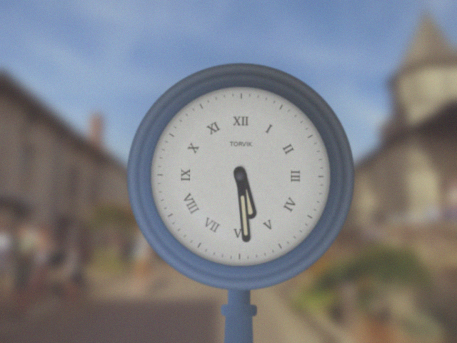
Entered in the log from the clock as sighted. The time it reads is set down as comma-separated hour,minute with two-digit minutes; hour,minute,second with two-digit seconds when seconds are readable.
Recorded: 5,29
